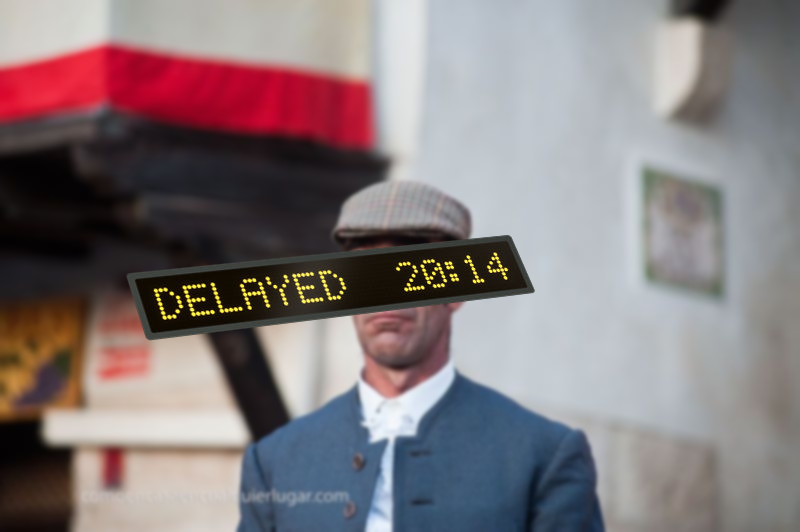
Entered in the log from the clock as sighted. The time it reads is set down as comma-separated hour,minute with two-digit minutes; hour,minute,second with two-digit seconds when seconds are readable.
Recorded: 20,14
